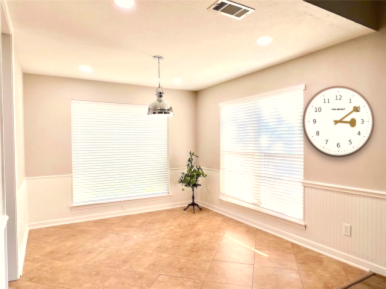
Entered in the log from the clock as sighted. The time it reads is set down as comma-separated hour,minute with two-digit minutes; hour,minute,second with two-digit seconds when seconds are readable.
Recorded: 3,09
